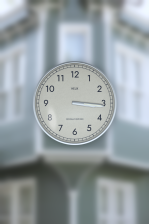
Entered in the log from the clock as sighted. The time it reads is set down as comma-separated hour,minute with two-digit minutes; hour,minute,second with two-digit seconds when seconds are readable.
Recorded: 3,16
